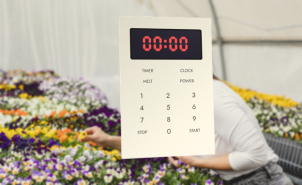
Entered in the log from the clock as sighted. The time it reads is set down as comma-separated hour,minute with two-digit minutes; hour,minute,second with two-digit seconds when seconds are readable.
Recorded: 0,00
